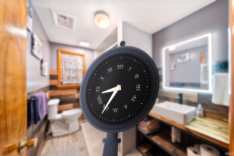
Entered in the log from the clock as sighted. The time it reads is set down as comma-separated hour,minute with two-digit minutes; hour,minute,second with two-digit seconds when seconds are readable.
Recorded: 8,35
